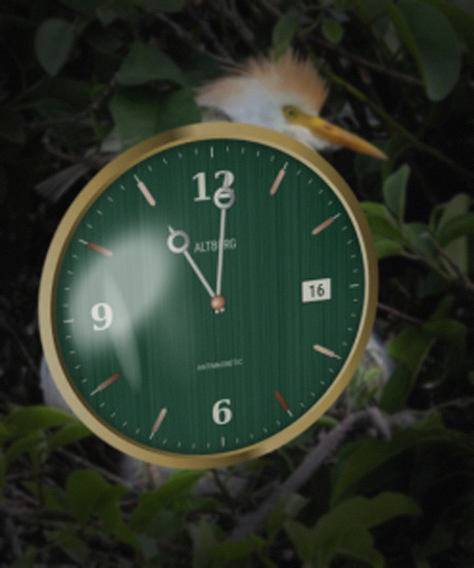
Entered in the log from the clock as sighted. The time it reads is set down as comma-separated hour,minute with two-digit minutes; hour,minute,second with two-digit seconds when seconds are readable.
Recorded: 11,01
